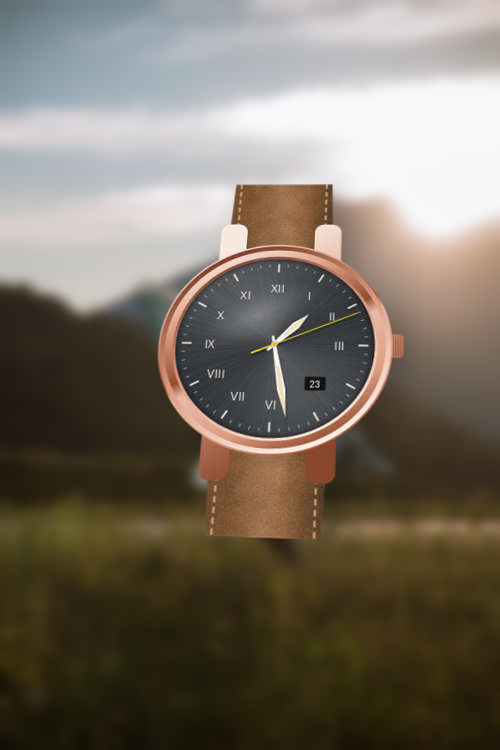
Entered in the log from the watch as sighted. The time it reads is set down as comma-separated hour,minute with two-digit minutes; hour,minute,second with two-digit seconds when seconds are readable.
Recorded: 1,28,11
